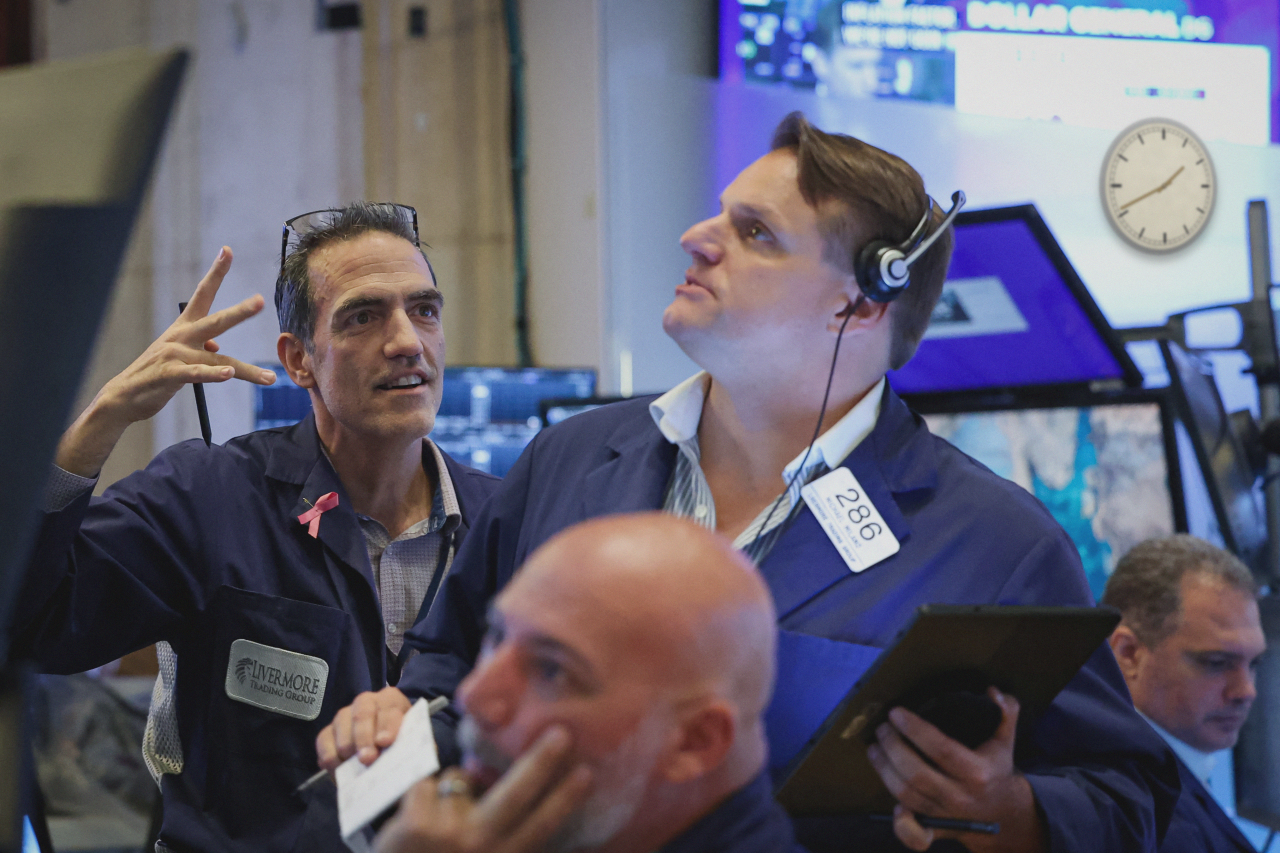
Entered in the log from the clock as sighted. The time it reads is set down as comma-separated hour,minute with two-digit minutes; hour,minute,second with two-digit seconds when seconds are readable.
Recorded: 1,41
